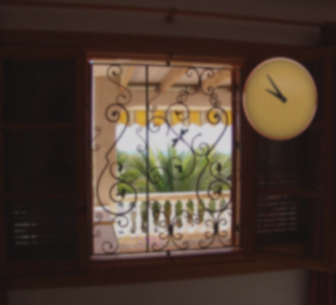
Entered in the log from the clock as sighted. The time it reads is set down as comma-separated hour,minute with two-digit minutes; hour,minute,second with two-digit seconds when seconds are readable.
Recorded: 9,54
